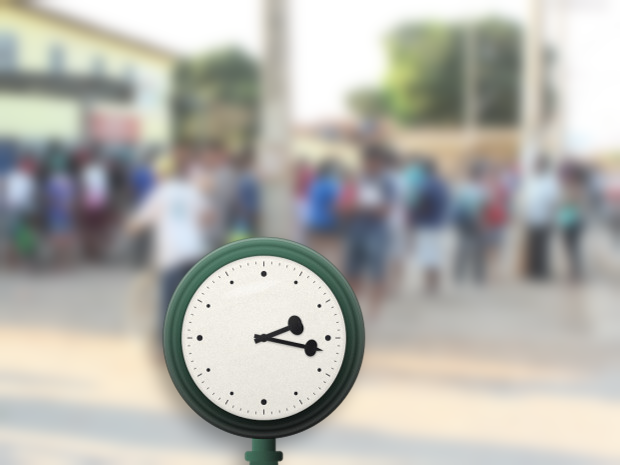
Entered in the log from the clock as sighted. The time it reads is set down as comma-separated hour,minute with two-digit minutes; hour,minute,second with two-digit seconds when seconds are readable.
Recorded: 2,17
